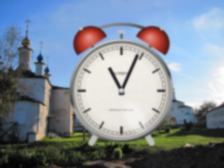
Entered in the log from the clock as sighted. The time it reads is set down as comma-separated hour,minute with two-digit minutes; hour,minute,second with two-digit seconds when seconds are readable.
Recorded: 11,04
